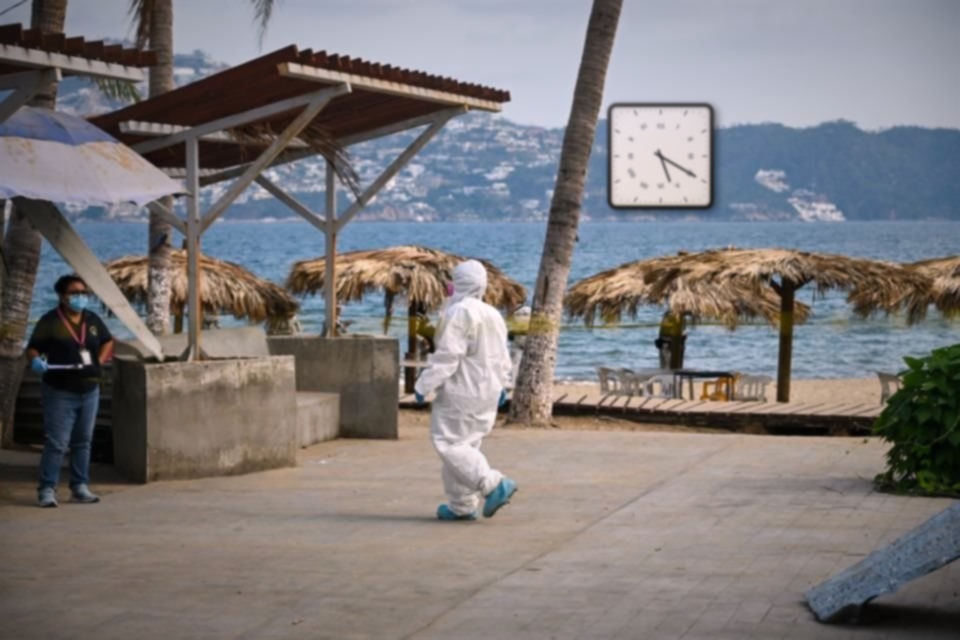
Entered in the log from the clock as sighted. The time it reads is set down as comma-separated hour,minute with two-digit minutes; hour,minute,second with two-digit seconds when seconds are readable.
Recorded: 5,20
